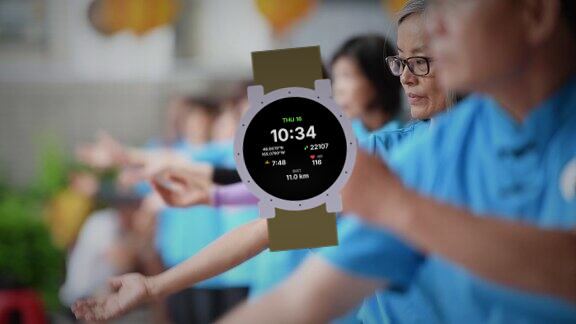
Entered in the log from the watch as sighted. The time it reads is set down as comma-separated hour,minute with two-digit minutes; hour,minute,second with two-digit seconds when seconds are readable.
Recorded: 10,34
